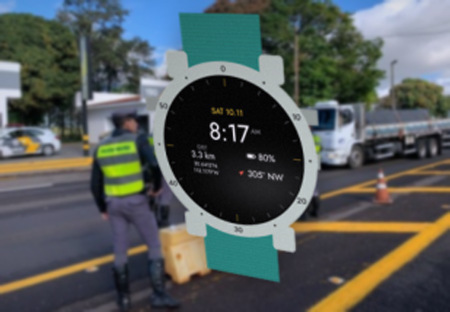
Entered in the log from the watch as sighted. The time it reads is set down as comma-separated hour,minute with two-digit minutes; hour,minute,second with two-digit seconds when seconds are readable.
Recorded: 8,17
